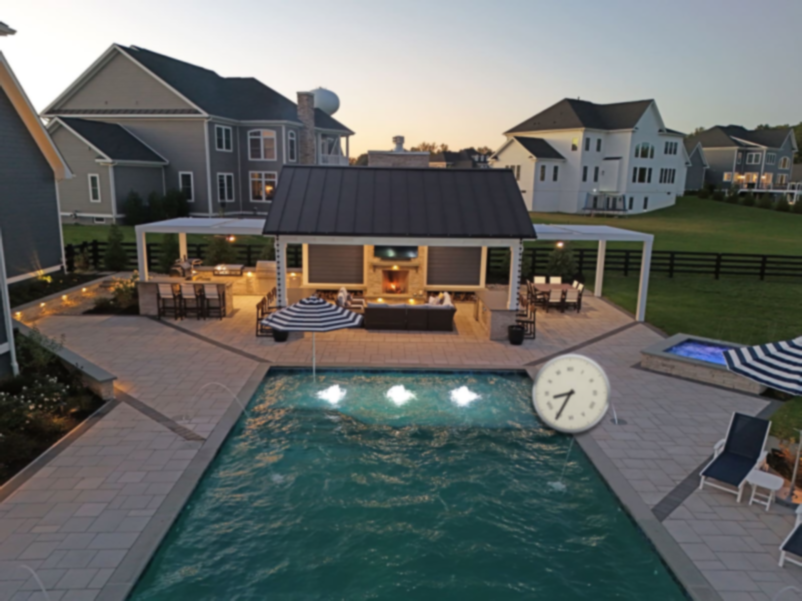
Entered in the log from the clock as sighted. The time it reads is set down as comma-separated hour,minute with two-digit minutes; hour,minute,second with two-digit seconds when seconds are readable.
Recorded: 8,35
